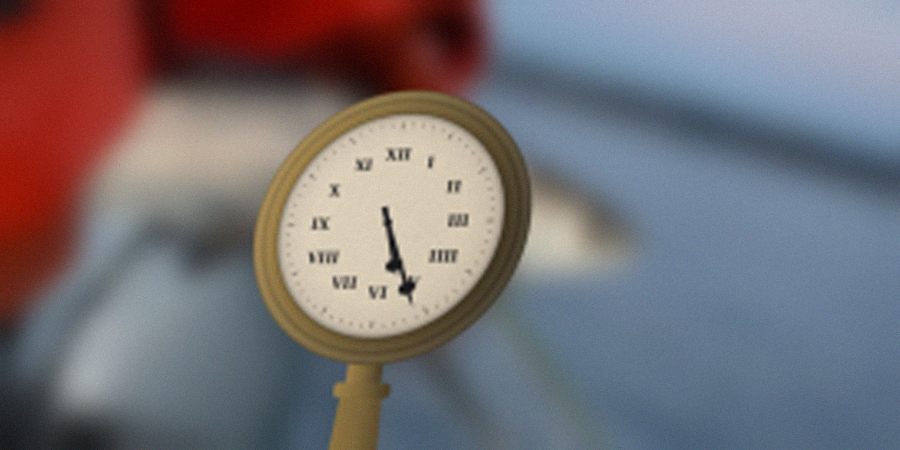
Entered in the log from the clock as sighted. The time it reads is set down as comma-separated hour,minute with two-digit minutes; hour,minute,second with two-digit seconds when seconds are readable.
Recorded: 5,26
